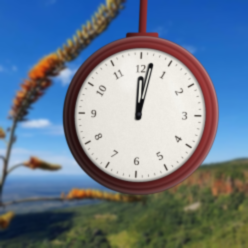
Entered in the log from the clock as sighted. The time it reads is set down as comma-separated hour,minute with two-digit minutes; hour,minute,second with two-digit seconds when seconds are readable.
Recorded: 12,02
